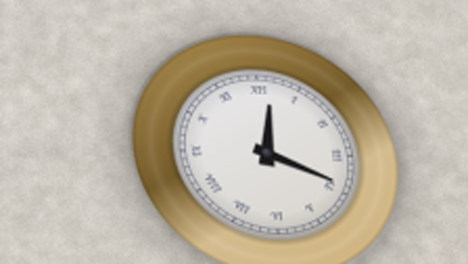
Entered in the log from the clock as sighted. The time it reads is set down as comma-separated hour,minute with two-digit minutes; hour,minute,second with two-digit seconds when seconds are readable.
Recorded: 12,19
